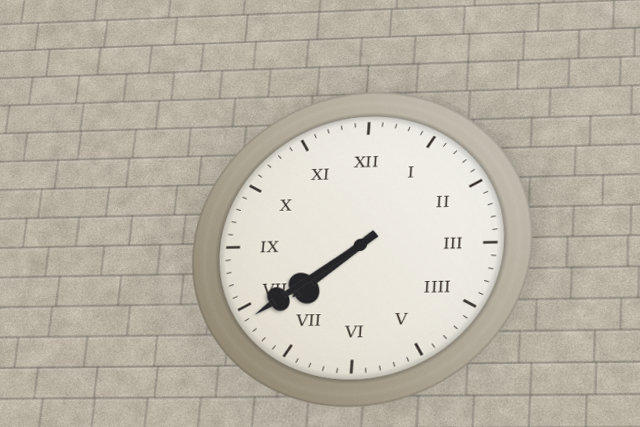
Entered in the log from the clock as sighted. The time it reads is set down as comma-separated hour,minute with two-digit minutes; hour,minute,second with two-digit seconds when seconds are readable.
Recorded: 7,39
